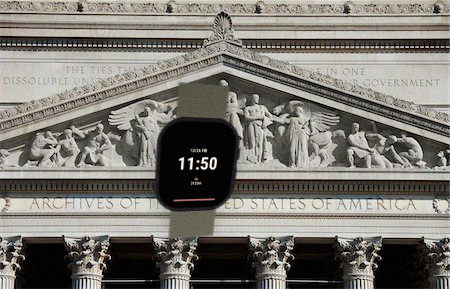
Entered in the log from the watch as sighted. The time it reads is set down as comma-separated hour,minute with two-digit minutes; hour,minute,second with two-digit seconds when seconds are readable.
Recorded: 11,50
